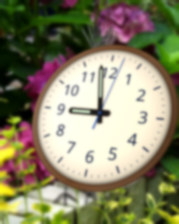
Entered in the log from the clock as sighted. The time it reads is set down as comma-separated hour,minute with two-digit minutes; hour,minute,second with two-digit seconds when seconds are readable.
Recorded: 8,58,02
